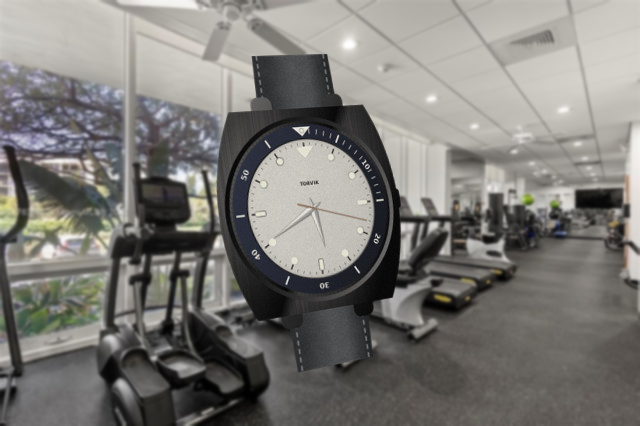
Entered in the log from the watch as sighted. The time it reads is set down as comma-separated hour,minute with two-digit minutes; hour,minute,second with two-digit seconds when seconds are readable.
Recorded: 5,40,18
